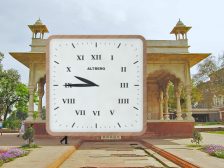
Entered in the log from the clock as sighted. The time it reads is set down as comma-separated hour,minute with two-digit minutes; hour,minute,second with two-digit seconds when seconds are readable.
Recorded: 9,45
